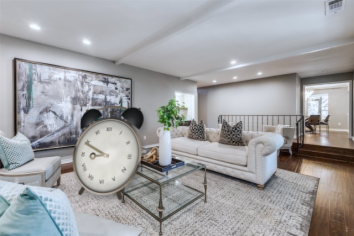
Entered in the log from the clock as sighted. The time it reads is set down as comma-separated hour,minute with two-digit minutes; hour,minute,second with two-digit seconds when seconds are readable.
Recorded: 8,49
